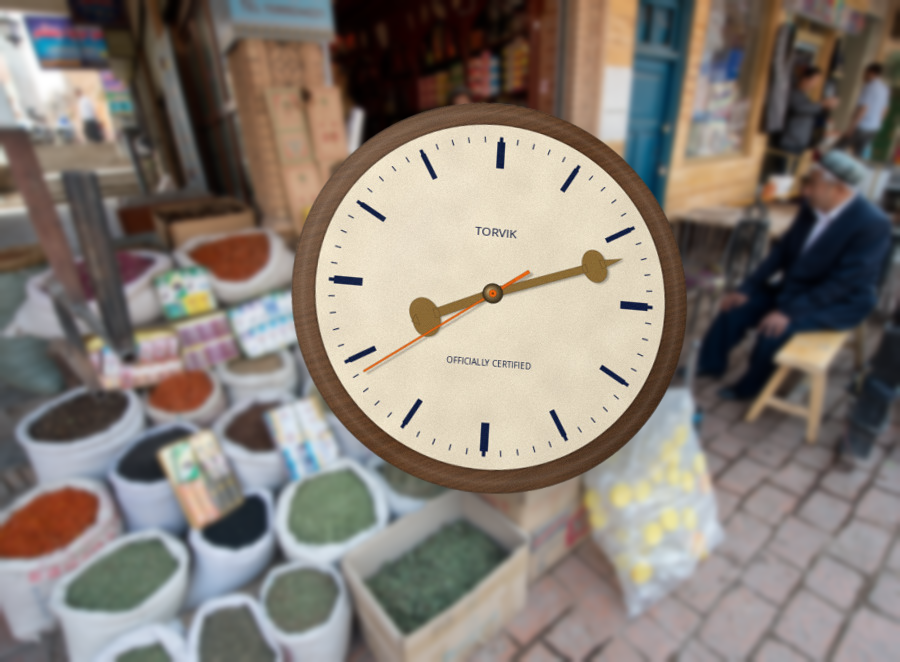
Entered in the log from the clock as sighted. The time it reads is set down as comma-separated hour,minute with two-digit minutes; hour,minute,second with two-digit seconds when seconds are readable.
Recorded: 8,11,39
